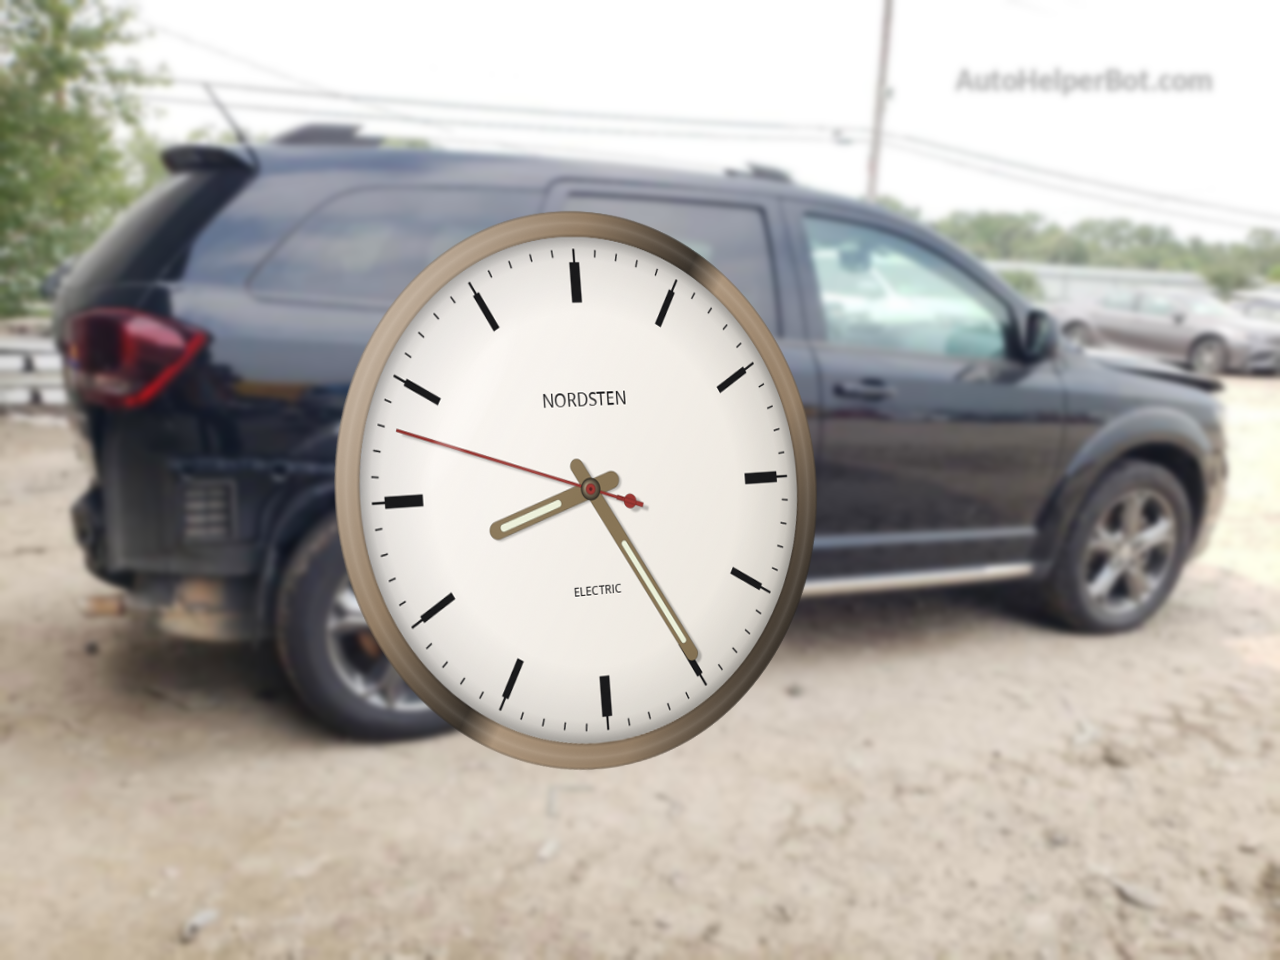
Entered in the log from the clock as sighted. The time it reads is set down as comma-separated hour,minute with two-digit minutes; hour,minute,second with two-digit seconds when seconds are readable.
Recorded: 8,24,48
